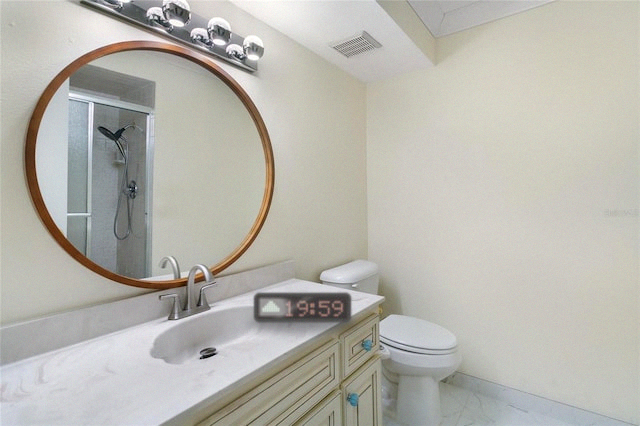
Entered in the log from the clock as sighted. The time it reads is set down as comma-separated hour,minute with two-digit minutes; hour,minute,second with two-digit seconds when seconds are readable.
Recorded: 19,59
